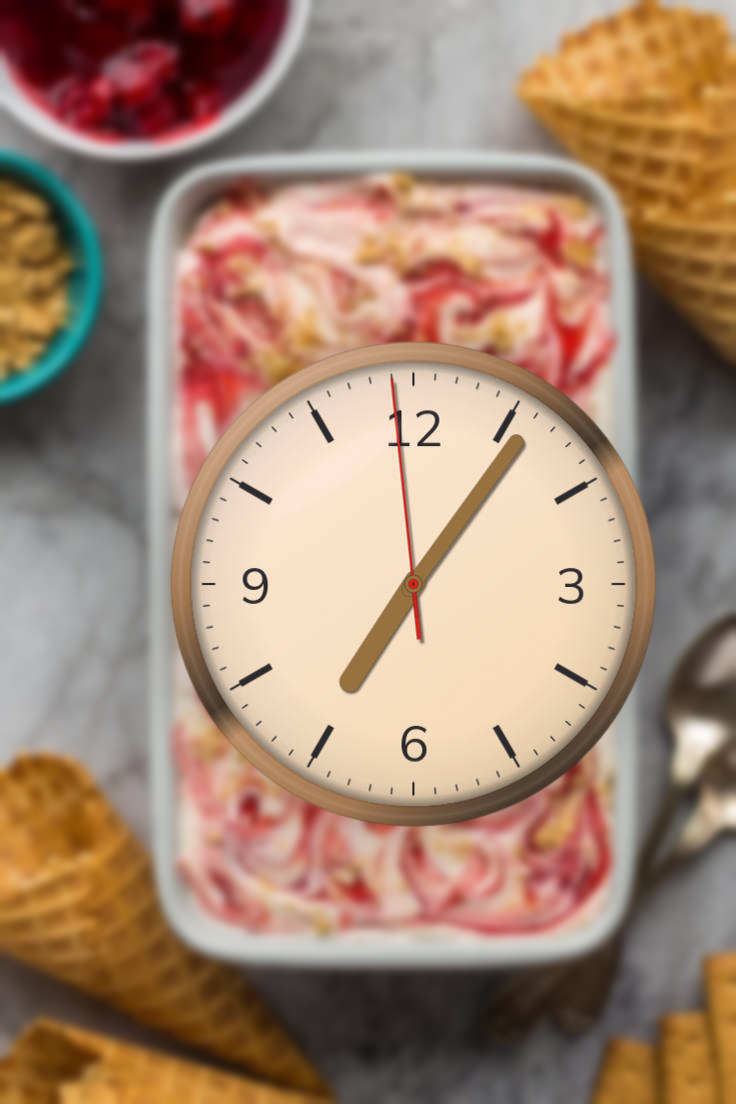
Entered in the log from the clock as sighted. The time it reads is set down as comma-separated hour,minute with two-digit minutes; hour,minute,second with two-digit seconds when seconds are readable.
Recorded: 7,05,59
